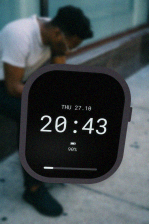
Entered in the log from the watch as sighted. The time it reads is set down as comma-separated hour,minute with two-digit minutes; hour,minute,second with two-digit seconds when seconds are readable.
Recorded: 20,43
